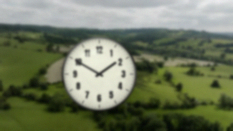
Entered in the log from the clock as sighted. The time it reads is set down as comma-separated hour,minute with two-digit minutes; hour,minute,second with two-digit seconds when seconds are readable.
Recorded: 1,50
